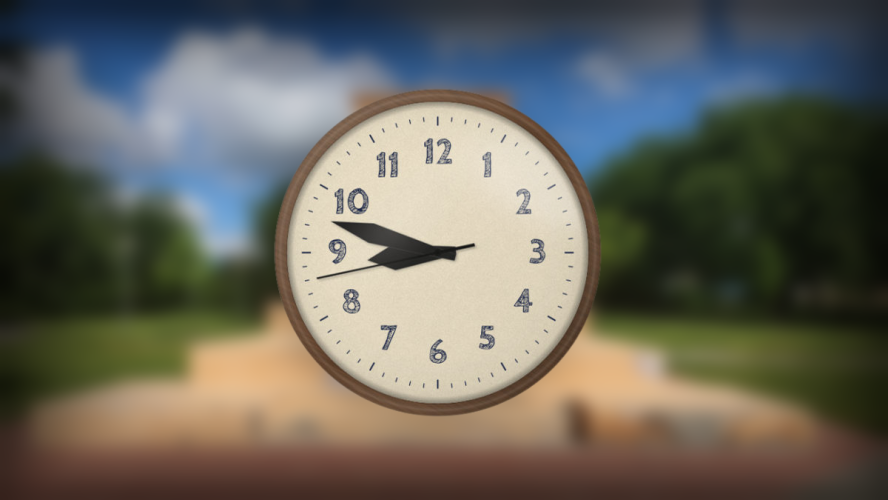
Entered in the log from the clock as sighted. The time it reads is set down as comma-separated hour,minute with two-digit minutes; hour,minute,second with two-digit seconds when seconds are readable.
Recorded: 8,47,43
